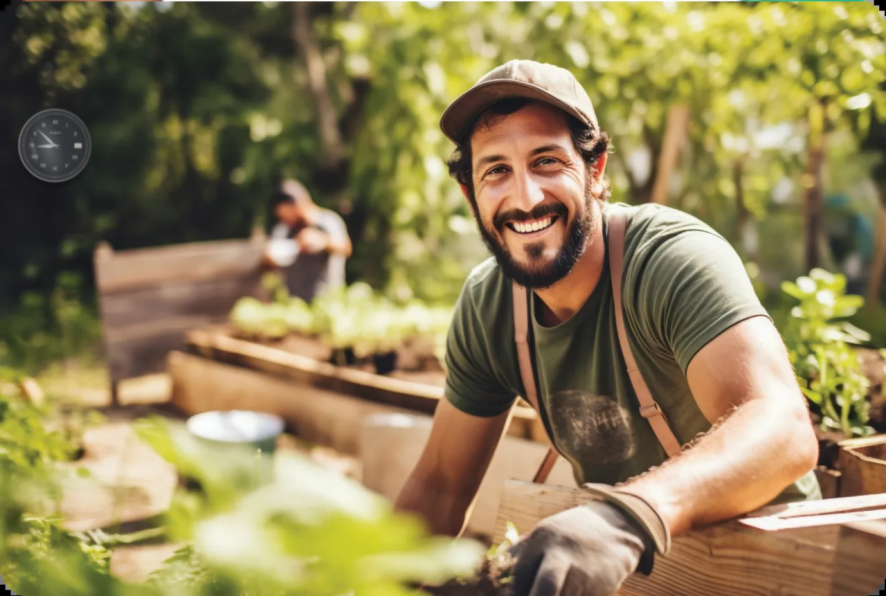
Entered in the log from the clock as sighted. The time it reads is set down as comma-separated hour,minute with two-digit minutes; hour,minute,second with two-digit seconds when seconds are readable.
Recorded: 8,52
